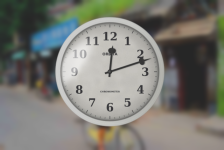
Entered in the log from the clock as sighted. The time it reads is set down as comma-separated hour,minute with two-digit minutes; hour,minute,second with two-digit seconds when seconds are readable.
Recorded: 12,12
